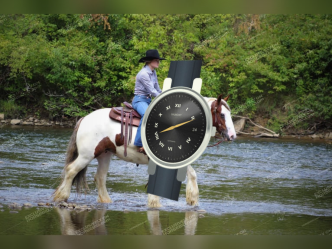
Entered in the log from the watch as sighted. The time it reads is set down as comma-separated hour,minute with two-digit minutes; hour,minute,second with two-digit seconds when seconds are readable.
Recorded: 8,11
